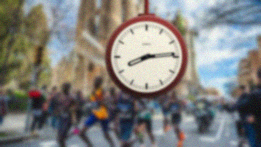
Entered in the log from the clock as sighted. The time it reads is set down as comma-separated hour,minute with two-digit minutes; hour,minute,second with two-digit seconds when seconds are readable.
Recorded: 8,14
